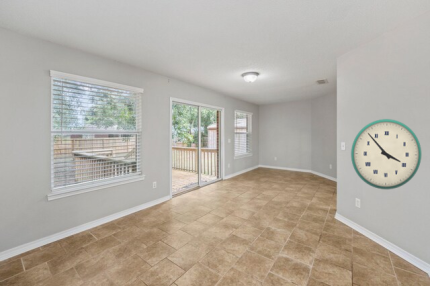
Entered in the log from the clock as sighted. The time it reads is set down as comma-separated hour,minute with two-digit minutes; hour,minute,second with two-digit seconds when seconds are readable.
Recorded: 3,53
